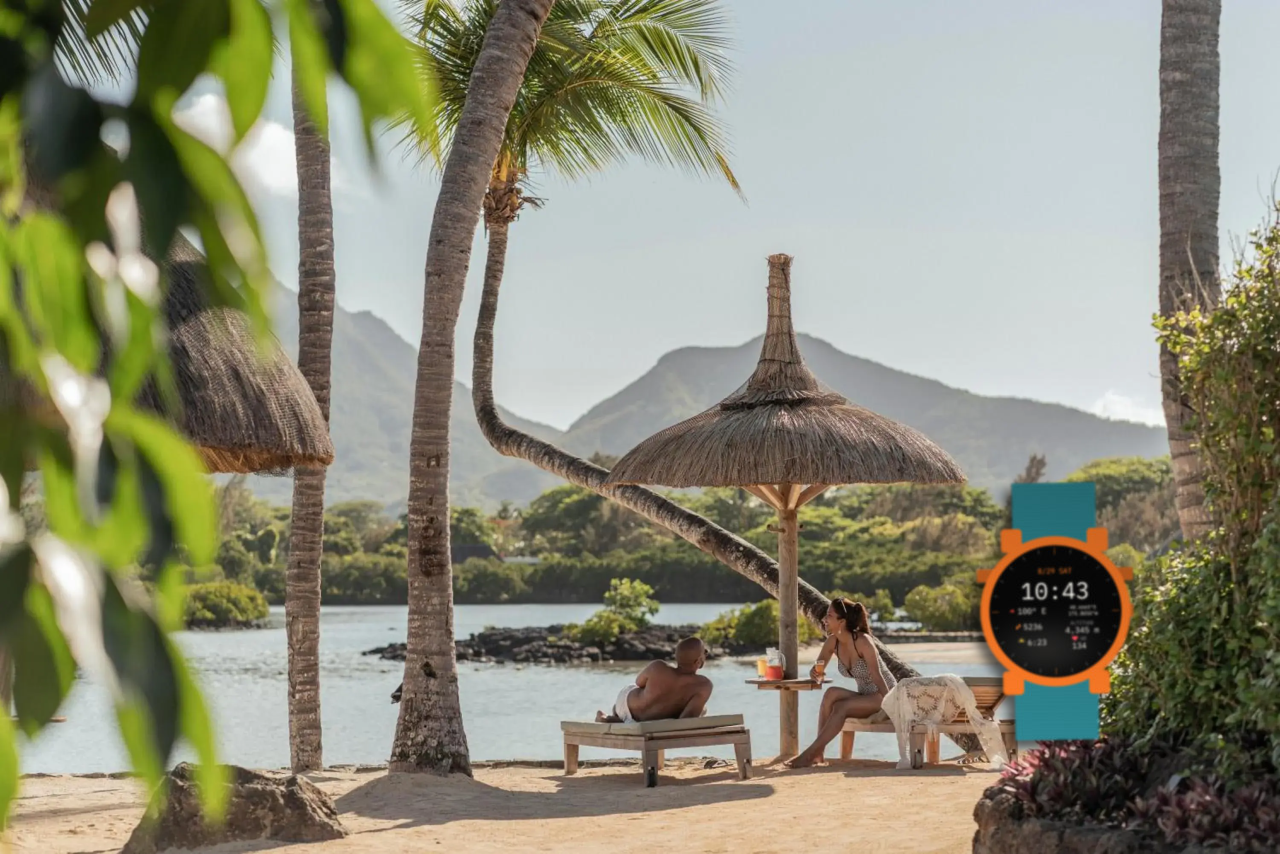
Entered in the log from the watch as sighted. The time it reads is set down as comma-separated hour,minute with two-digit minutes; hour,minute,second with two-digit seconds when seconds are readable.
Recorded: 10,43
